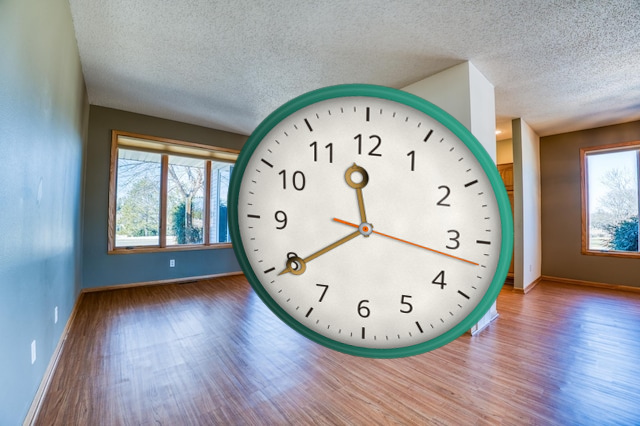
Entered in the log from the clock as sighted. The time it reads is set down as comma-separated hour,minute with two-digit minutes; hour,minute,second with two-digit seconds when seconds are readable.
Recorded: 11,39,17
